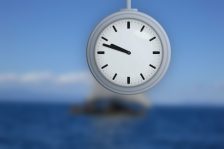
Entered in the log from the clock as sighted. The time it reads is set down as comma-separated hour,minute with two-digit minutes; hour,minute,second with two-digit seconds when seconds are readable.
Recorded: 9,48
